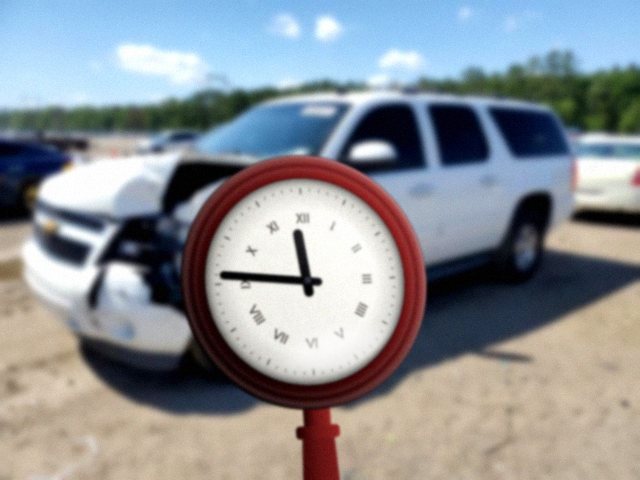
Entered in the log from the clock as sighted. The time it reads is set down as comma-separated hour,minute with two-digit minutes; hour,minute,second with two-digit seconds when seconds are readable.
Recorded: 11,46
